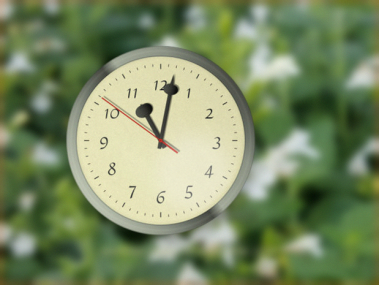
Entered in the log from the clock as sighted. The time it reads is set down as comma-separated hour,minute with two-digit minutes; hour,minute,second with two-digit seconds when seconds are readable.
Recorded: 11,01,51
